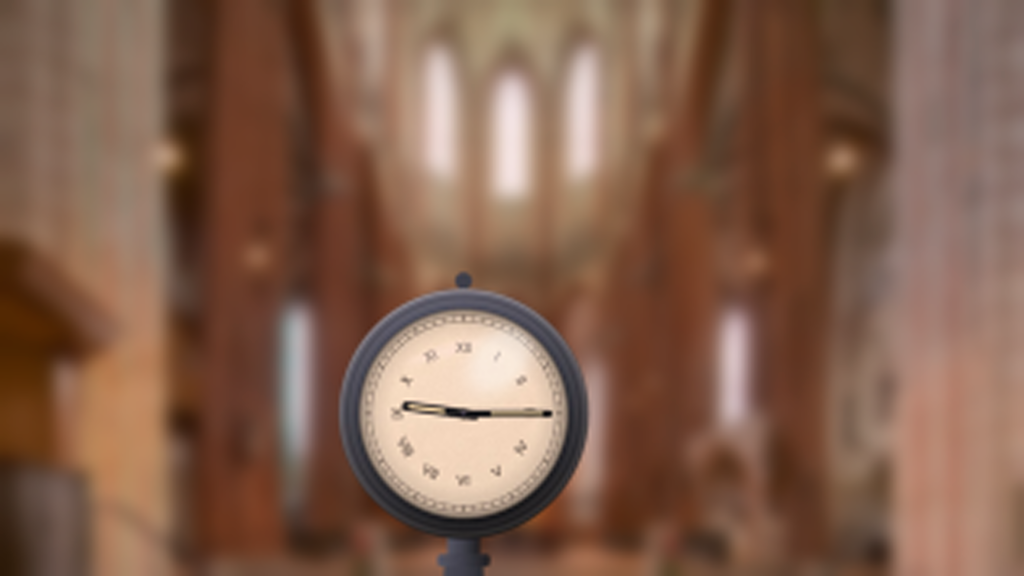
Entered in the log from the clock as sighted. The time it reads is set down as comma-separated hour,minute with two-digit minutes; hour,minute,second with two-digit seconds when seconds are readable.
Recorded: 9,15
